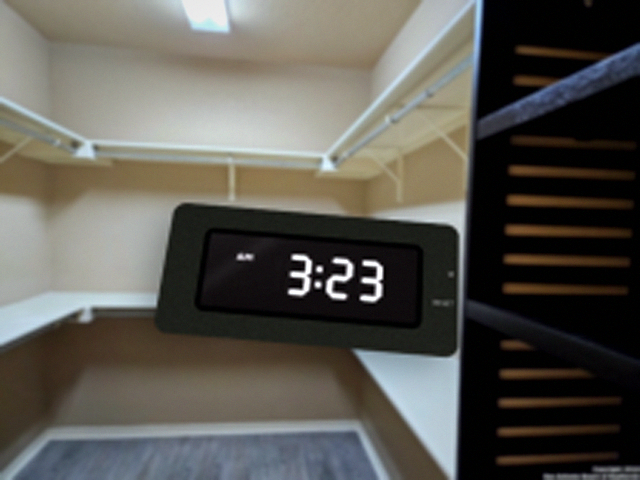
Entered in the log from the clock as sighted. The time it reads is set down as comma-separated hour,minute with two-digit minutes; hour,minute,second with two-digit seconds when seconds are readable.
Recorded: 3,23
